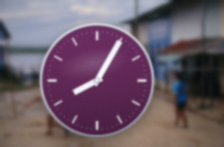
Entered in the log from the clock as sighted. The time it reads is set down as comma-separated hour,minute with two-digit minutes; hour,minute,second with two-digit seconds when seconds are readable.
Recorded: 8,05
